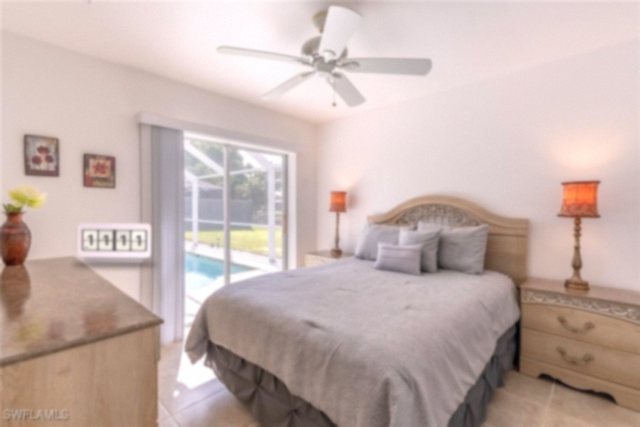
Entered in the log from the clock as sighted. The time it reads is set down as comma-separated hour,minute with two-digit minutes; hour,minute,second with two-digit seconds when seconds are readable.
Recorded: 11,11
